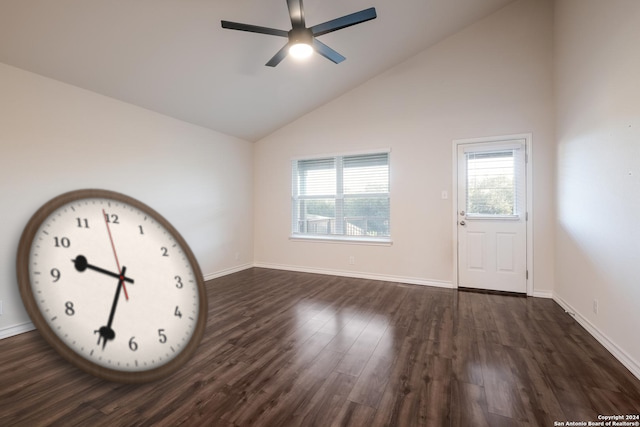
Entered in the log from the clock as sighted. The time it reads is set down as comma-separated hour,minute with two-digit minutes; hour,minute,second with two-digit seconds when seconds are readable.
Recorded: 9,33,59
